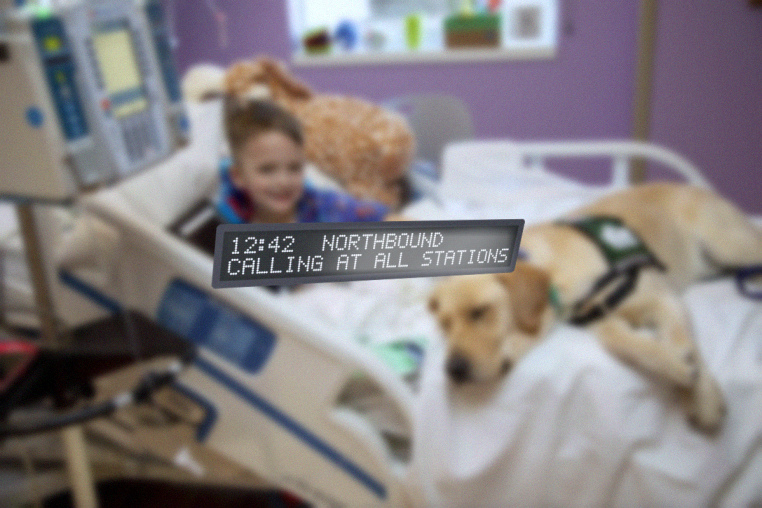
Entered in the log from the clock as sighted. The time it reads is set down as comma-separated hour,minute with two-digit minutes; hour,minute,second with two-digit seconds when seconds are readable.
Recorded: 12,42
